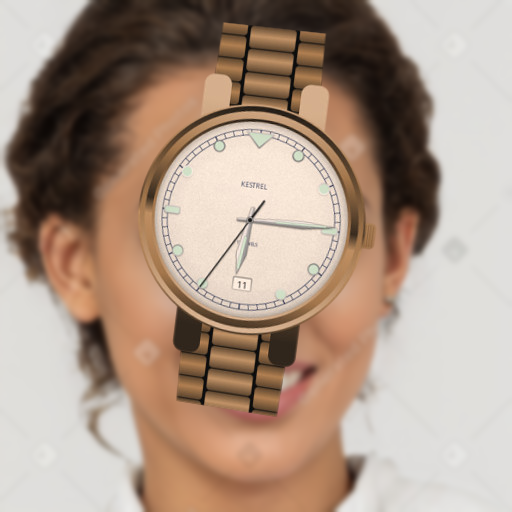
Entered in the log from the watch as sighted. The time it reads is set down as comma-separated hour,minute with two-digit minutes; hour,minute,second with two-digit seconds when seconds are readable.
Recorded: 6,14,35
